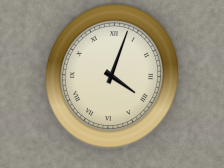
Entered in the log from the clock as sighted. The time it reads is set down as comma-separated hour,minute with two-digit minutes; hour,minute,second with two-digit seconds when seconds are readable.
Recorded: 4,03
